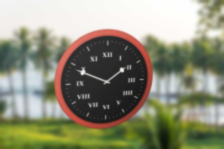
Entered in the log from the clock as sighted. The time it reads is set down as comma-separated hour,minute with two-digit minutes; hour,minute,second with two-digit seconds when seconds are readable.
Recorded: 1,49
